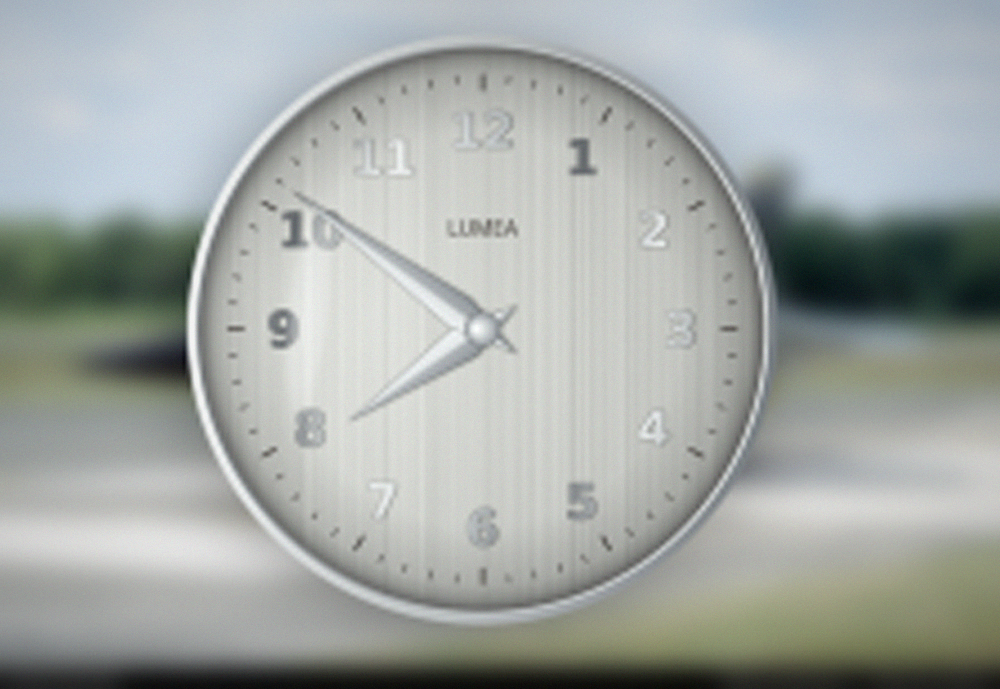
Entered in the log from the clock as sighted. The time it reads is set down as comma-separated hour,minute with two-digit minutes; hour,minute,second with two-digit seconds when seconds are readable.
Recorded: 7,51
